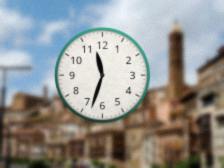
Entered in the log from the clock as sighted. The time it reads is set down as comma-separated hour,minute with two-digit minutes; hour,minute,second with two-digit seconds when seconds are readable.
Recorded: 11,33
